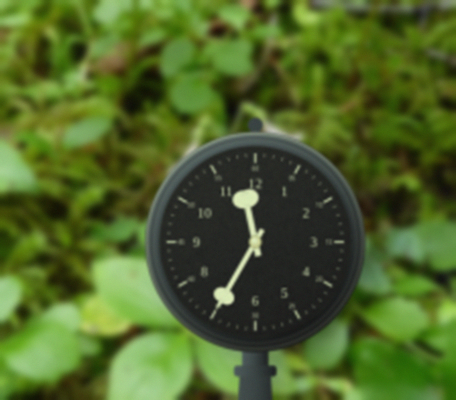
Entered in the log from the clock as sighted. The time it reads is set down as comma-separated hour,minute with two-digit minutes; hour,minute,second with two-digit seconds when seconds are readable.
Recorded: 11,35
